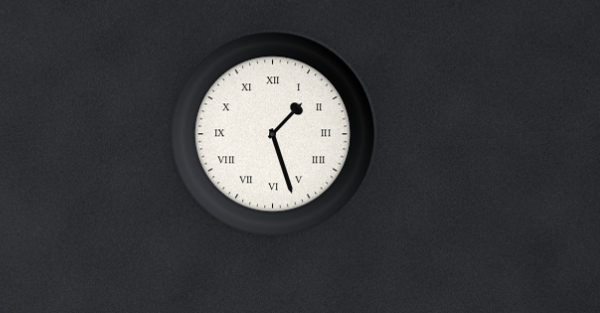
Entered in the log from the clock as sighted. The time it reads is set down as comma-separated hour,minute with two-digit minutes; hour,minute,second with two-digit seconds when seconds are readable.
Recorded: 1,27
